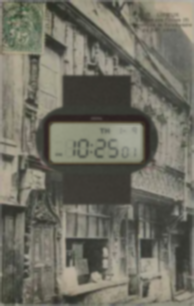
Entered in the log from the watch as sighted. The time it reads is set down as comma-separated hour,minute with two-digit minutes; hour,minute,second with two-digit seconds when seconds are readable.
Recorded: 10,25
